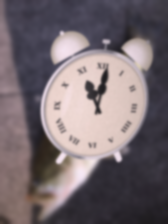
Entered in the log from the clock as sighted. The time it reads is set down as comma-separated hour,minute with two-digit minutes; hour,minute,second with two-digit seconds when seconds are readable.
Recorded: 11,01
